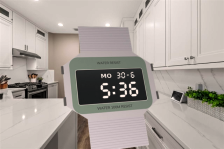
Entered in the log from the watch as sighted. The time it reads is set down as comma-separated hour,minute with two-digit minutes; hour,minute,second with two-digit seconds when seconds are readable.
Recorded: 5,36
